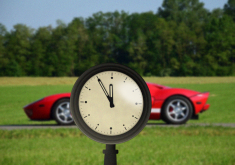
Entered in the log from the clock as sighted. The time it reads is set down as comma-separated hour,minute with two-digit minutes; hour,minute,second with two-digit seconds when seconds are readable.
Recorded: 11,55
